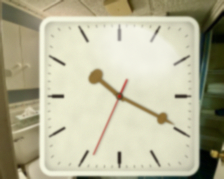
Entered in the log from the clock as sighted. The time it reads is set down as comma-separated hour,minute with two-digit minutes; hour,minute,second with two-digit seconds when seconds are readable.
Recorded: 10,19,34
